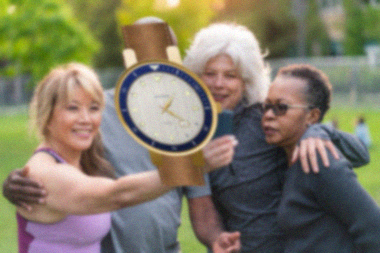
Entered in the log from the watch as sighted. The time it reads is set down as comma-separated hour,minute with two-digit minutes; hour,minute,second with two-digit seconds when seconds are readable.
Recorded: 1,21
